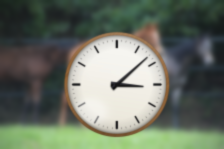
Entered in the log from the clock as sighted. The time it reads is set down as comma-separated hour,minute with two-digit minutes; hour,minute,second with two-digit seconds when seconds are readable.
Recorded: 3,08
